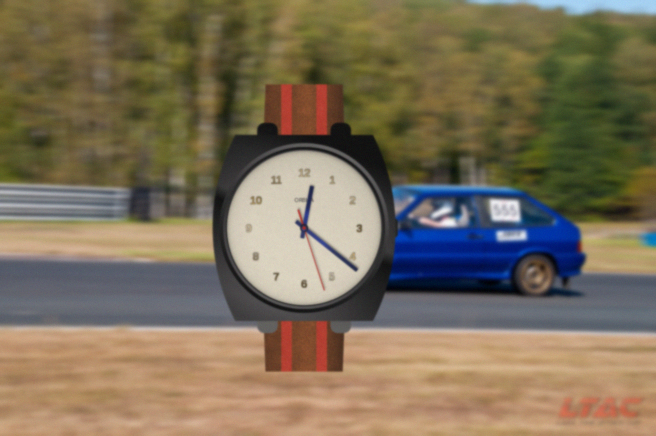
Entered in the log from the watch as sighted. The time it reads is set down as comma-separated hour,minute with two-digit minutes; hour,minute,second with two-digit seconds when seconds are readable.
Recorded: 12,21,27
